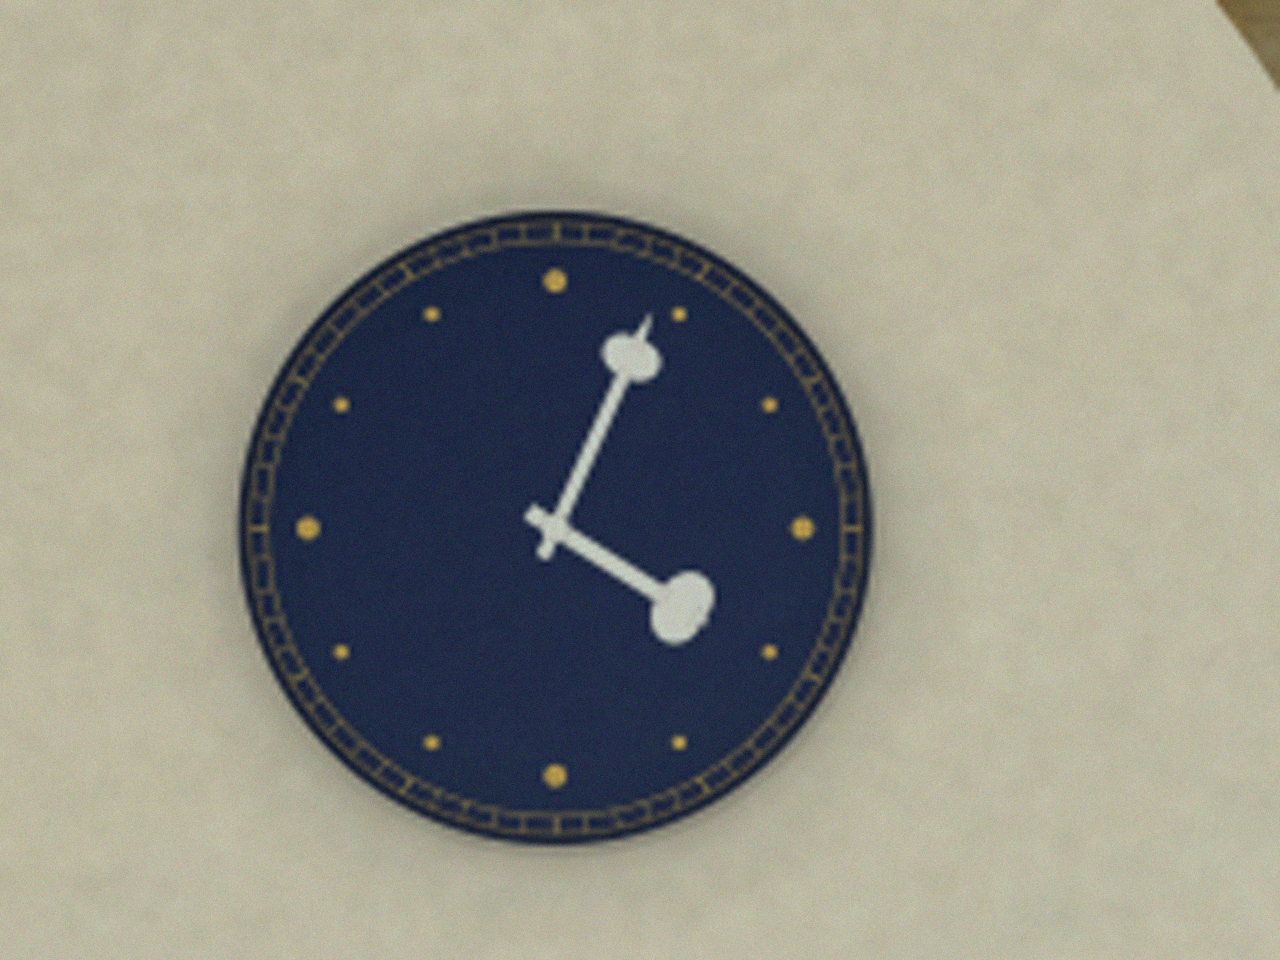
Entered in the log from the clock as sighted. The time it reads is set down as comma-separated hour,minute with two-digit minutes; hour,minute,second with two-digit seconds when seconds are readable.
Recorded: 4,04
